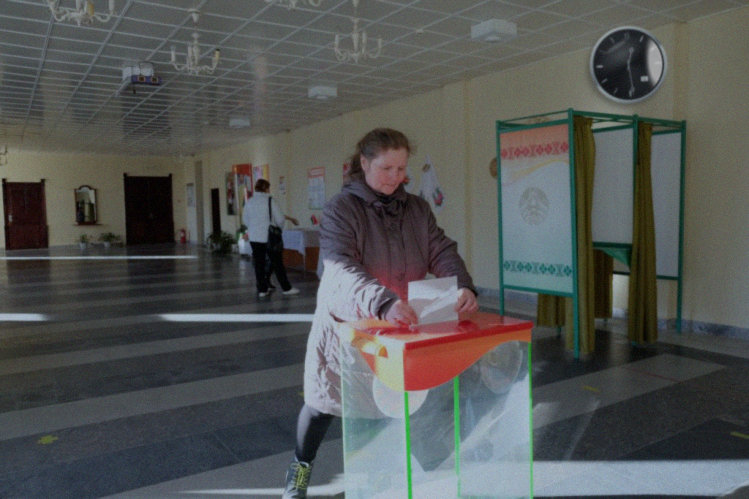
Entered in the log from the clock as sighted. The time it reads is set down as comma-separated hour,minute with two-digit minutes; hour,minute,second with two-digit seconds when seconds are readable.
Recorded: 12,29
